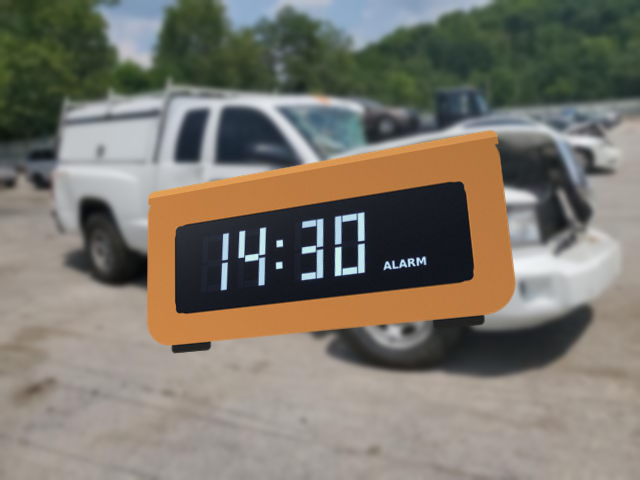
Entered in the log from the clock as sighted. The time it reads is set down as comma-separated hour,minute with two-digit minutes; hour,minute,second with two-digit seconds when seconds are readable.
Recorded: 14,30
